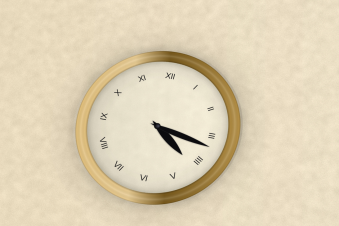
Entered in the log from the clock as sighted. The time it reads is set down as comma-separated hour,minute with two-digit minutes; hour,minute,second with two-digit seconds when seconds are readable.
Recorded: 4,17
